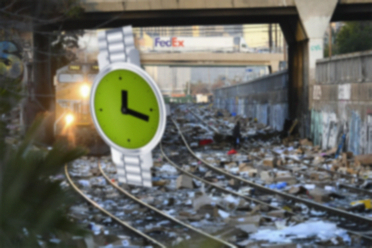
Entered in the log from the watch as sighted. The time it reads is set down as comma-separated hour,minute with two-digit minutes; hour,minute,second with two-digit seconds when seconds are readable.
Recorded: 12,18
